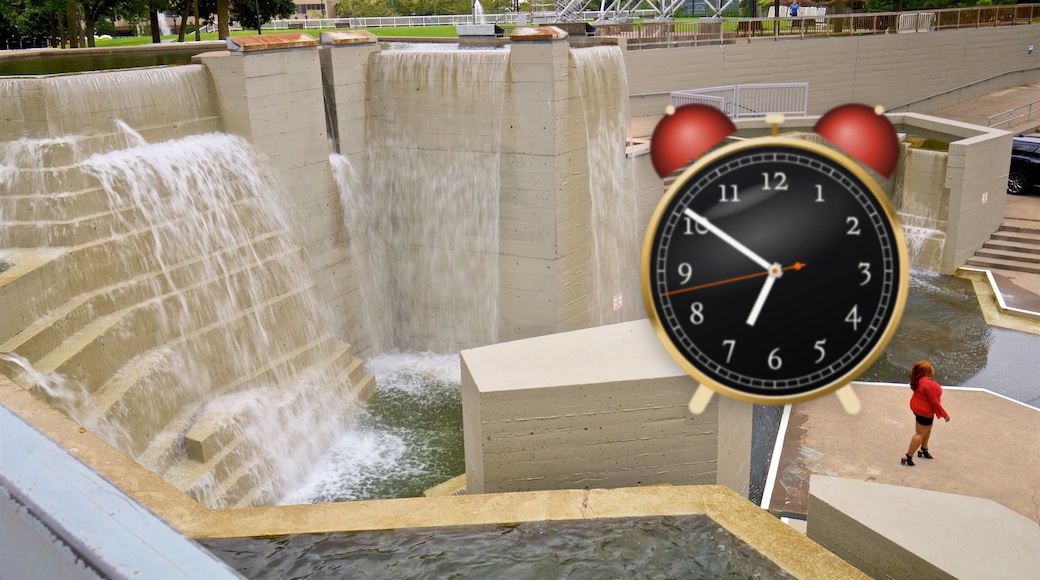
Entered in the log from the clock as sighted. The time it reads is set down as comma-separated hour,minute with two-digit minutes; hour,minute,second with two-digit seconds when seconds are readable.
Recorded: 6,50,43
